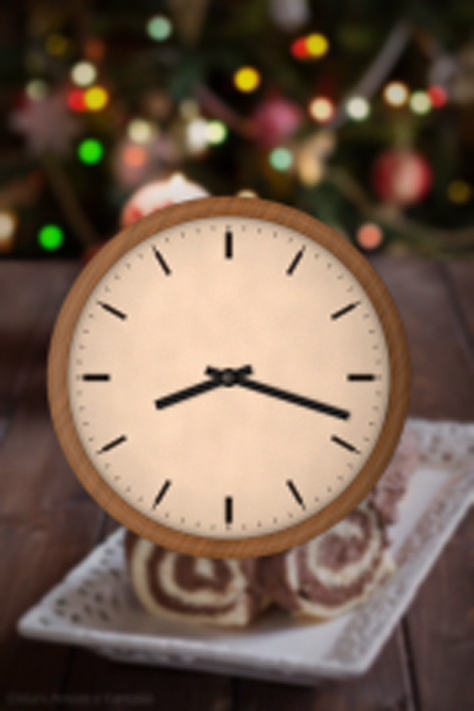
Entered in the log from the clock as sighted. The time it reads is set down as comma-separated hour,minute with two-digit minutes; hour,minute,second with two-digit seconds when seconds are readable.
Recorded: 8,18
